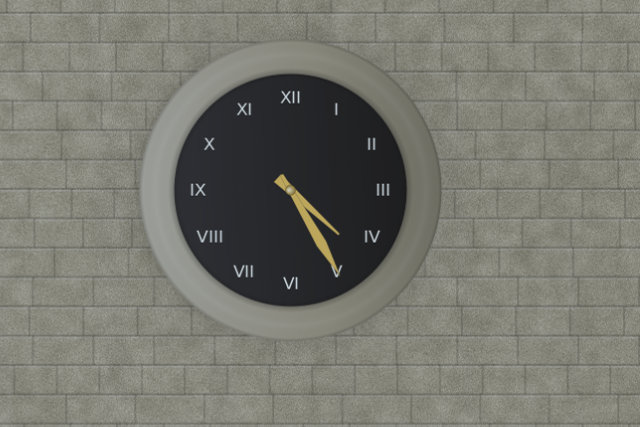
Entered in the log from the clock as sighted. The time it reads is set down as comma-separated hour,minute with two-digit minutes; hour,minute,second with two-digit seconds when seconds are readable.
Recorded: 4,25
